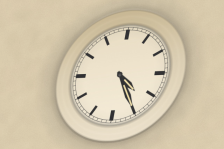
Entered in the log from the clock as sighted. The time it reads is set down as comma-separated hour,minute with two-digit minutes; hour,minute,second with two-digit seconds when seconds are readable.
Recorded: 4,25
